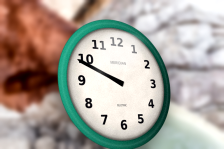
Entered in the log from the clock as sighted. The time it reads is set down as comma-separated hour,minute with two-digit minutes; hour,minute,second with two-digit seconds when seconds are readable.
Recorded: 9,49
